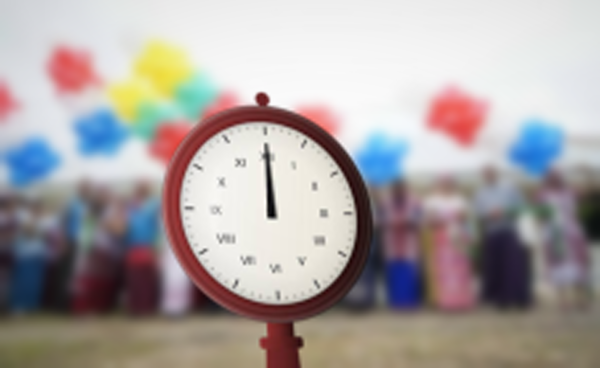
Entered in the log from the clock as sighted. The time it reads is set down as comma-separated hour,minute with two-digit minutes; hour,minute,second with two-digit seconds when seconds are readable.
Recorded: 12,00
